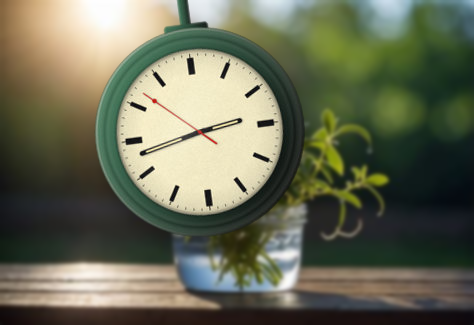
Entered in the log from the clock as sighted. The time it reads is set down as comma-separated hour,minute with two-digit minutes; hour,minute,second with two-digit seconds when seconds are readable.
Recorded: 2,42,52
